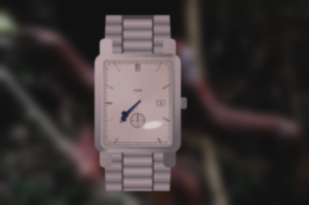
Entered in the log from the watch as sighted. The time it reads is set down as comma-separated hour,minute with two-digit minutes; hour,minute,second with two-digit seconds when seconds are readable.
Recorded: 7,37
